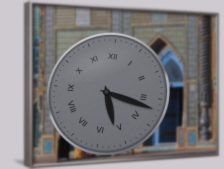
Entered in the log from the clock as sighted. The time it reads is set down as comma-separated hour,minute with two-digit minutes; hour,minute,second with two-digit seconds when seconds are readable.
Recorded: 5,17
